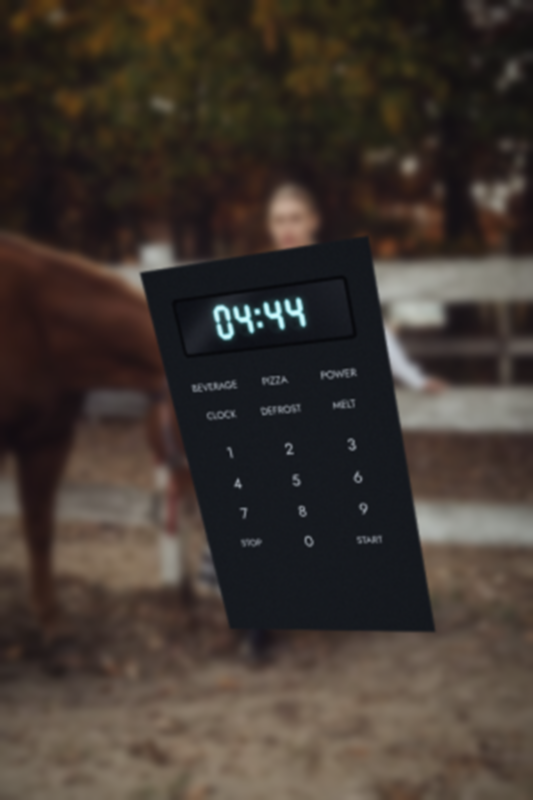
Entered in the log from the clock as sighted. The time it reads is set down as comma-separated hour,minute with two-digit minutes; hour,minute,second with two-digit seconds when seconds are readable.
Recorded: 4,44
